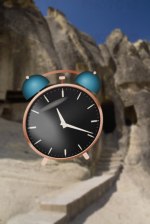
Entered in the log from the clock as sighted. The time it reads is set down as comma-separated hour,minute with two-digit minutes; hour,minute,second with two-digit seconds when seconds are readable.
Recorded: 11,19
